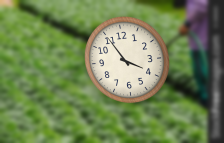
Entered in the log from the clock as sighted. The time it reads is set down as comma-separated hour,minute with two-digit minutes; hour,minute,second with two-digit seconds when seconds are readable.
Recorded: 3,55
